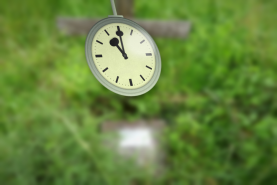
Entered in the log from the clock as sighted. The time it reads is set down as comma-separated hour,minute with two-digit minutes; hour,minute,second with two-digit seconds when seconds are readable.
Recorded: 11,00
